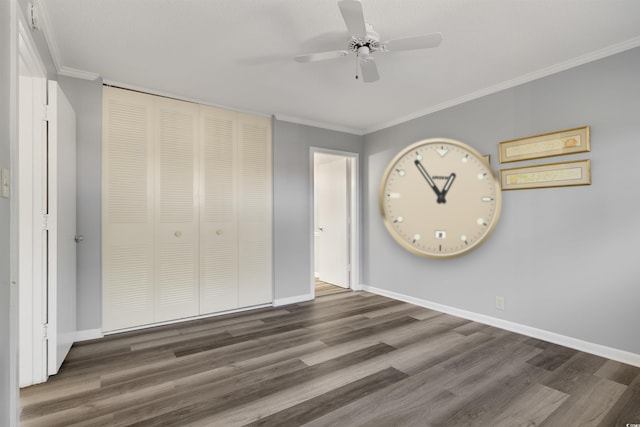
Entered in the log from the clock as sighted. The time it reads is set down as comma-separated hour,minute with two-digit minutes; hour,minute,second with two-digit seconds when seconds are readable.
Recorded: 12,54
